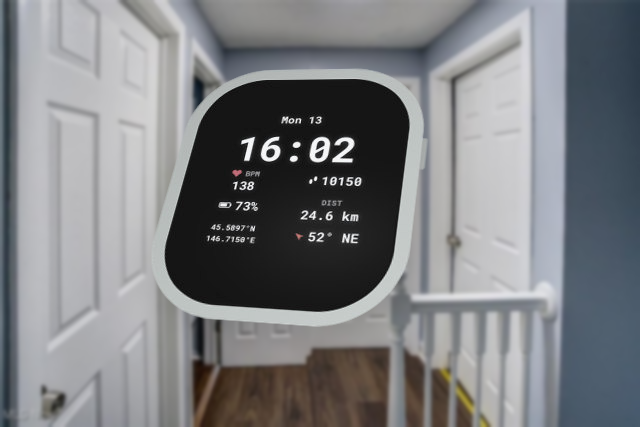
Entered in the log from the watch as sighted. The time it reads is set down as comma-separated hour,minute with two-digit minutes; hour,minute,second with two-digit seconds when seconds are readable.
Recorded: 16,02
